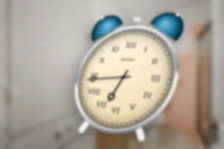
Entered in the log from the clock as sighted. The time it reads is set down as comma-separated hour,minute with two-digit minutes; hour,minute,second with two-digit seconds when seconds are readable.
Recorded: 6,44
